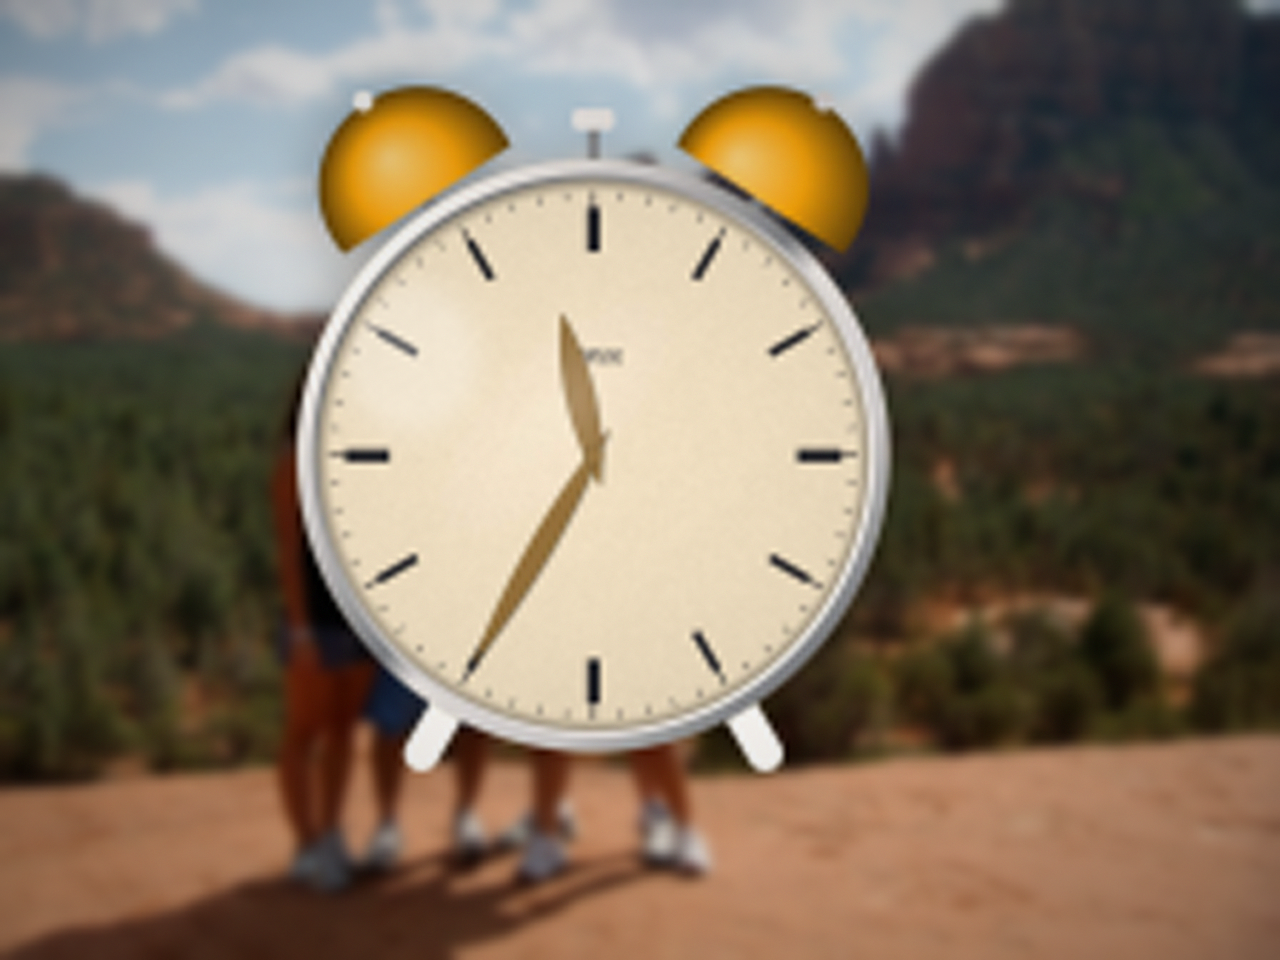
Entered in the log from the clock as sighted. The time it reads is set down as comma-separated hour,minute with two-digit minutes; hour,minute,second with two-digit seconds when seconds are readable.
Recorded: 11,35
